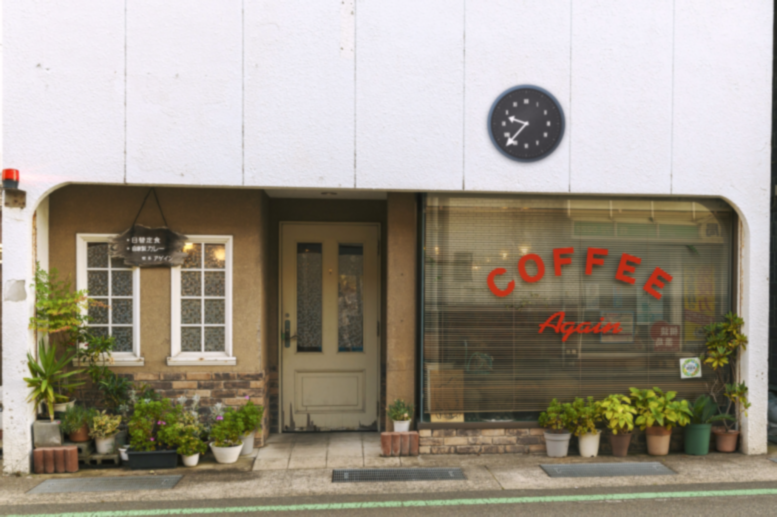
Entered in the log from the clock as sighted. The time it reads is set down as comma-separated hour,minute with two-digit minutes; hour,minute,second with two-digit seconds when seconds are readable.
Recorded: 9,37
